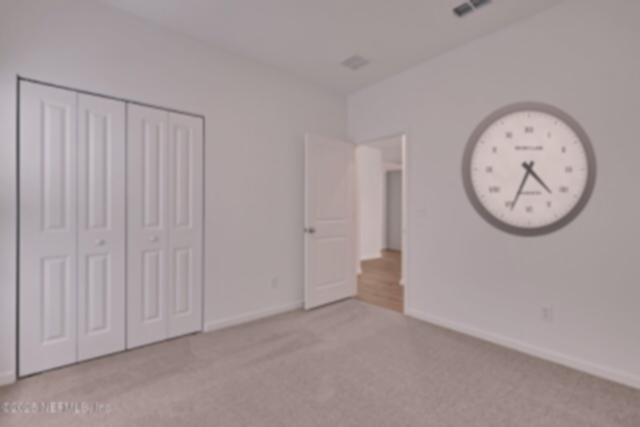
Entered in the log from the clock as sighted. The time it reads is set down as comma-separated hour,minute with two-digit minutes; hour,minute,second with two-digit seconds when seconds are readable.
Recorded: 4,34
